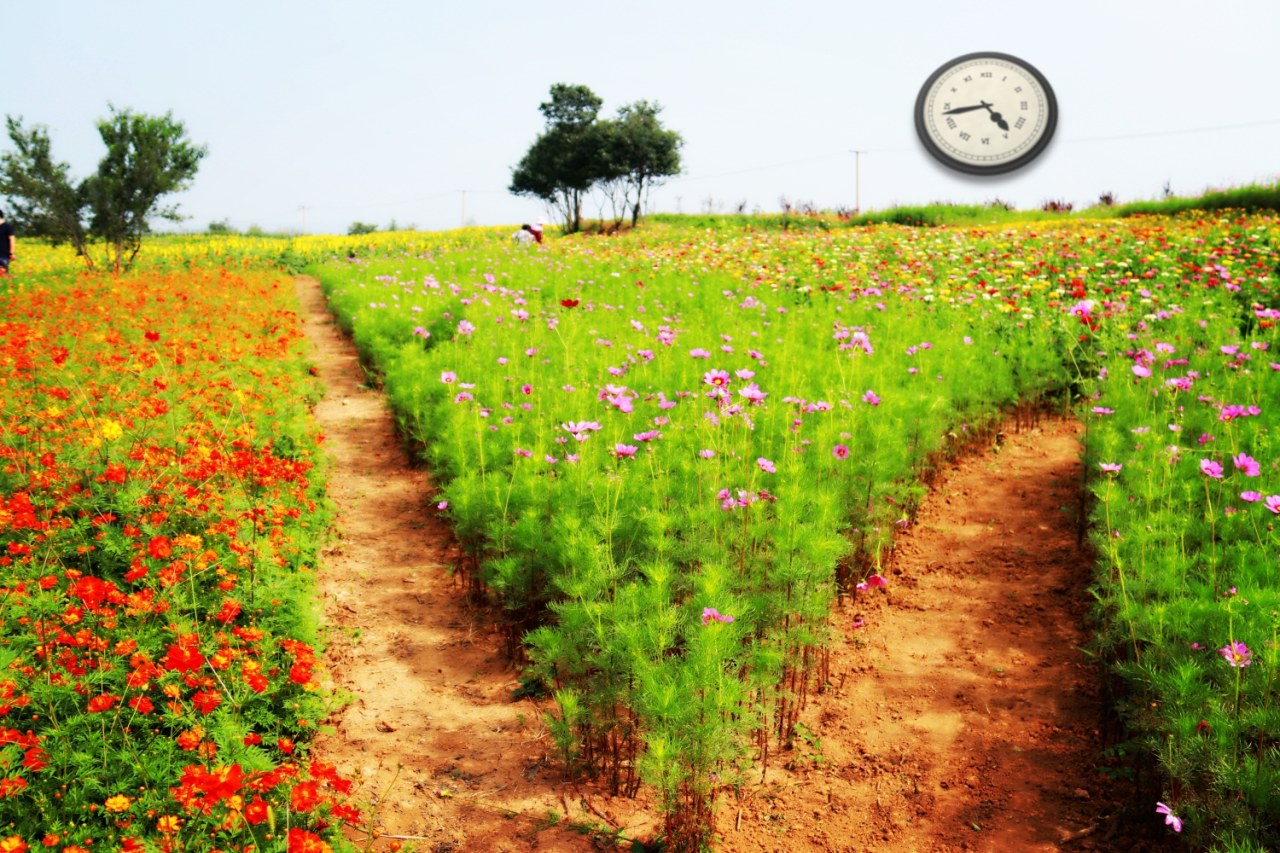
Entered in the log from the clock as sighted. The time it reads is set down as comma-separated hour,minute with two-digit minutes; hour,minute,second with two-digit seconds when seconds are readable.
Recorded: 4,43
